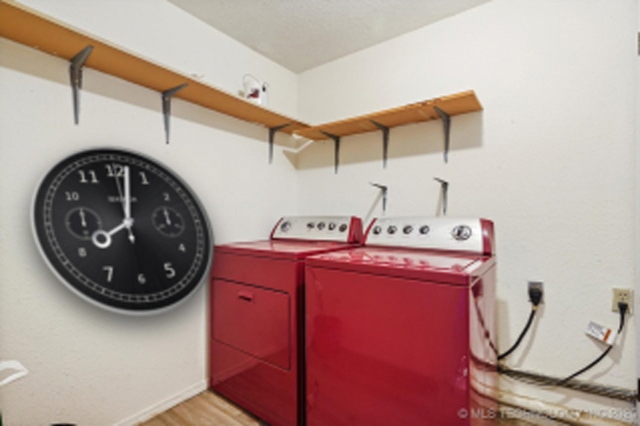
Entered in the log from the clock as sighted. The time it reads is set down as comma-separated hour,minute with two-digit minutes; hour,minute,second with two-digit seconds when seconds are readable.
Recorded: 8,02
